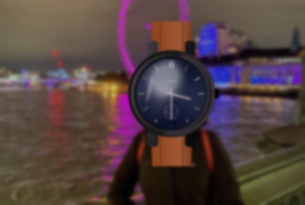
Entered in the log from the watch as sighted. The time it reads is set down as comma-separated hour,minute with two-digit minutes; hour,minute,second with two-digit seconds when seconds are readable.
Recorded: 3,30
